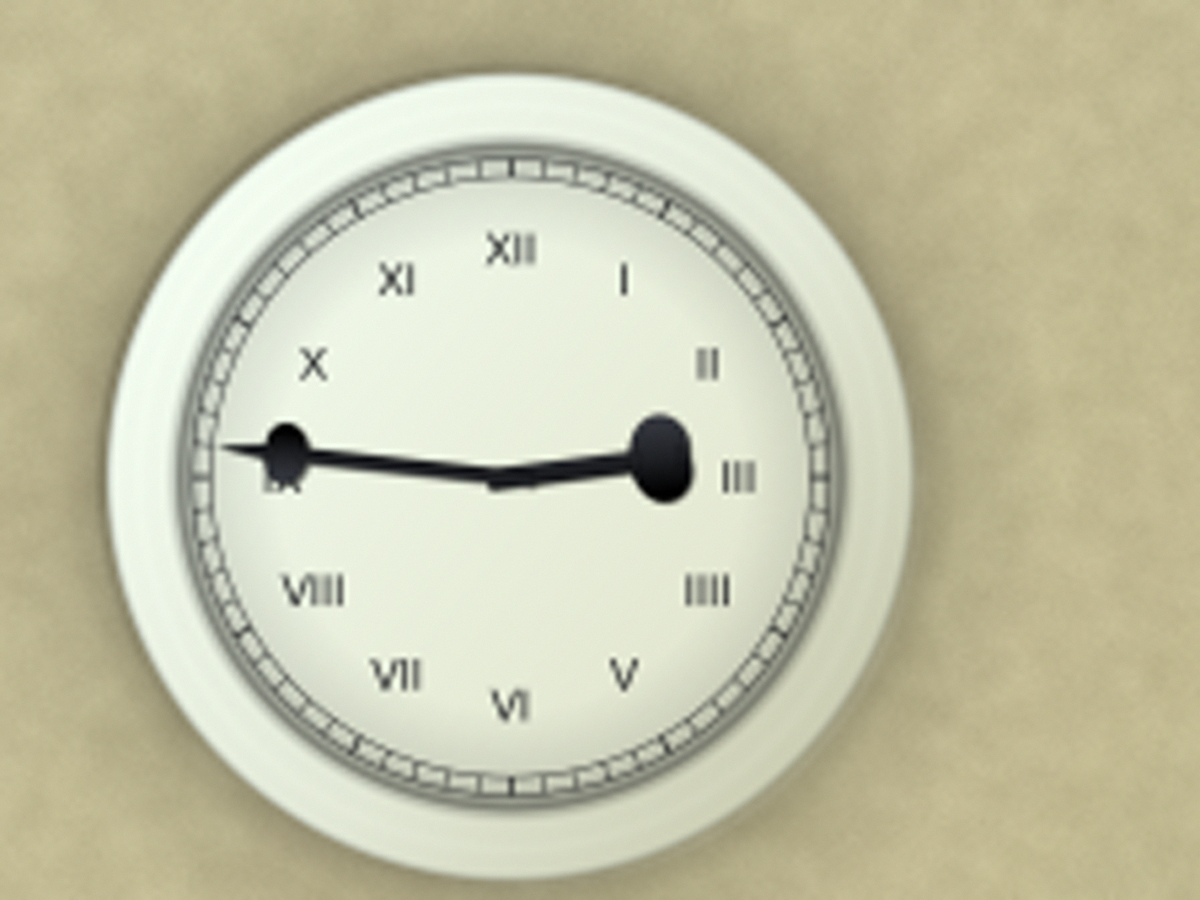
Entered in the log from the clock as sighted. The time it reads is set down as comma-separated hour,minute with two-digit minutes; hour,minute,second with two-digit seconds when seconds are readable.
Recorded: 2,46
